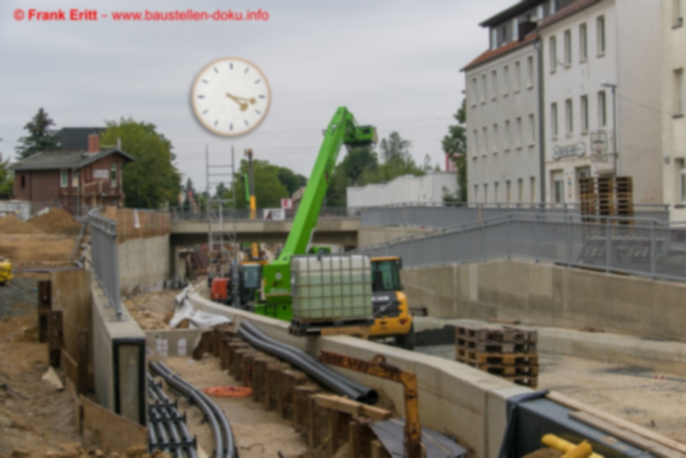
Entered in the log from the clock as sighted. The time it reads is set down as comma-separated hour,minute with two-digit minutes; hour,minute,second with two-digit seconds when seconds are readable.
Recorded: 4,17
